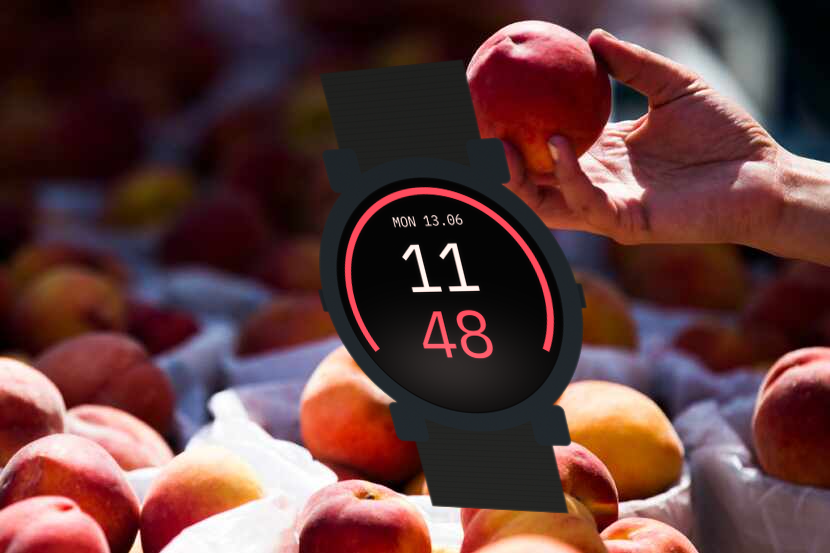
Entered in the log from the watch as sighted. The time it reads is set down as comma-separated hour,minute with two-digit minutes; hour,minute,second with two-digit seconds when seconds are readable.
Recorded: 11,48
